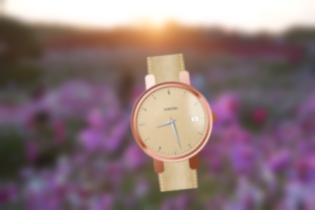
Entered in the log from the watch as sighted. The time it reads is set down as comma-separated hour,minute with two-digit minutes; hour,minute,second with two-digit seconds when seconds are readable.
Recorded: 8,28
